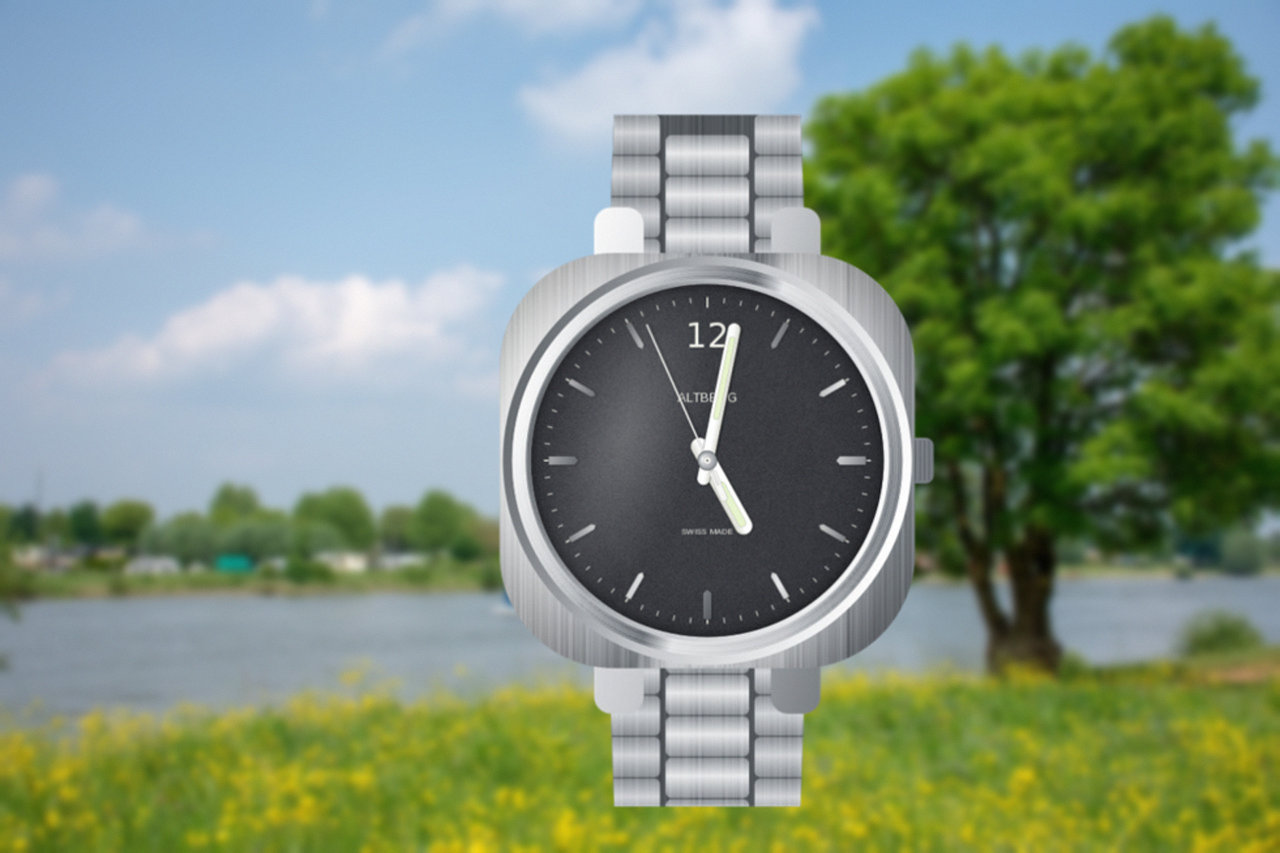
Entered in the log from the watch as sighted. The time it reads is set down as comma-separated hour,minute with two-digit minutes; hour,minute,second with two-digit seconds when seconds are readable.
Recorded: 5,01,56
